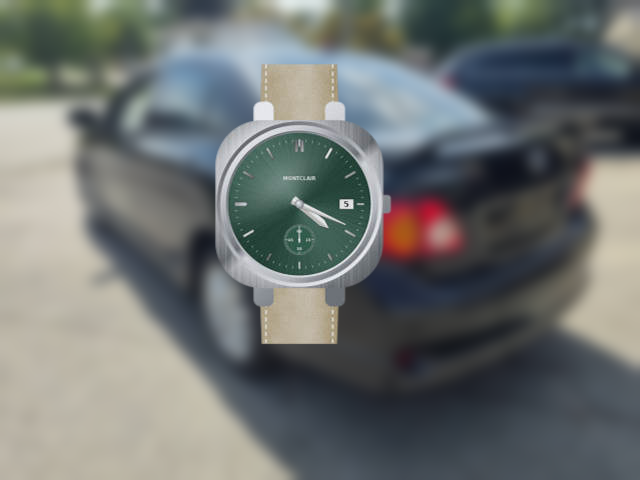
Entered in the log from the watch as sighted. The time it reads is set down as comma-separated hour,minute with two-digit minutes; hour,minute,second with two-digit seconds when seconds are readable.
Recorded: 4,19
